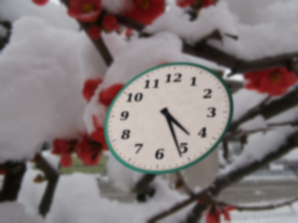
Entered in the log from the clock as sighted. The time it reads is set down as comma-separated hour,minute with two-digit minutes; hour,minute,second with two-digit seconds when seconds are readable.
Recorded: 4,26
